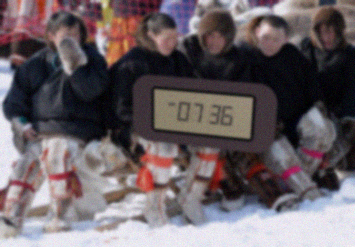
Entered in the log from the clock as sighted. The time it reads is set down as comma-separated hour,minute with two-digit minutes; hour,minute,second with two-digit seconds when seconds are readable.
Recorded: 7,36
